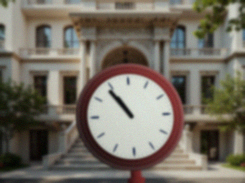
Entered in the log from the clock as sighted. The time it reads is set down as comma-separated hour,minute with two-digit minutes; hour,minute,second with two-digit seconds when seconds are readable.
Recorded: 10,54
